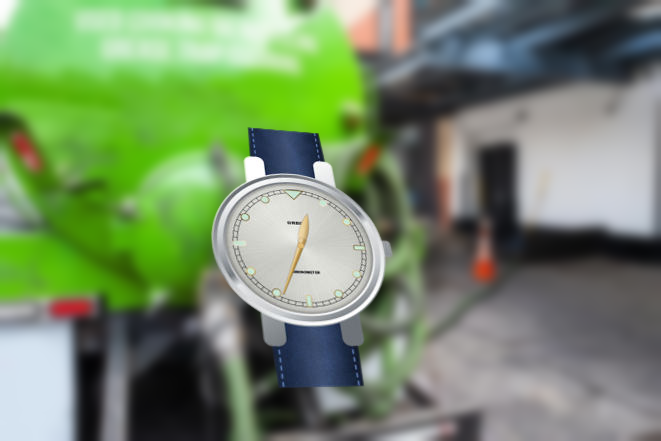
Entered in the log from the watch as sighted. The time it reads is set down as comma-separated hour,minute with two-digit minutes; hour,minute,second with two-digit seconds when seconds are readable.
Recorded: 12,34
